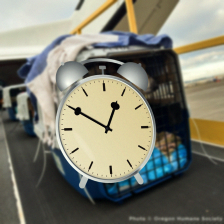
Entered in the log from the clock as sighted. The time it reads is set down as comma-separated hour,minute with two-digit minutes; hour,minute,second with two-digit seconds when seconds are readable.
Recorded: 12,50
